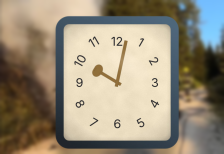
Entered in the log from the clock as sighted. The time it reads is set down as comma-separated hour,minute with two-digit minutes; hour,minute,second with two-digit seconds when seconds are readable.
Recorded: 10,02
